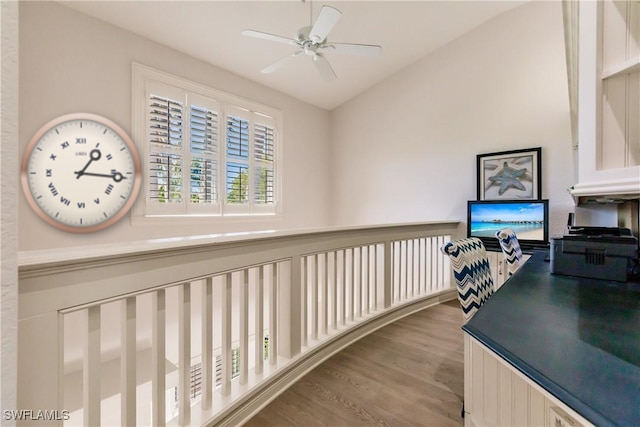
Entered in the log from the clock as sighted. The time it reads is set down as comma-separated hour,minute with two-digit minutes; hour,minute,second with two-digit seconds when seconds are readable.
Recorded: 1,16
